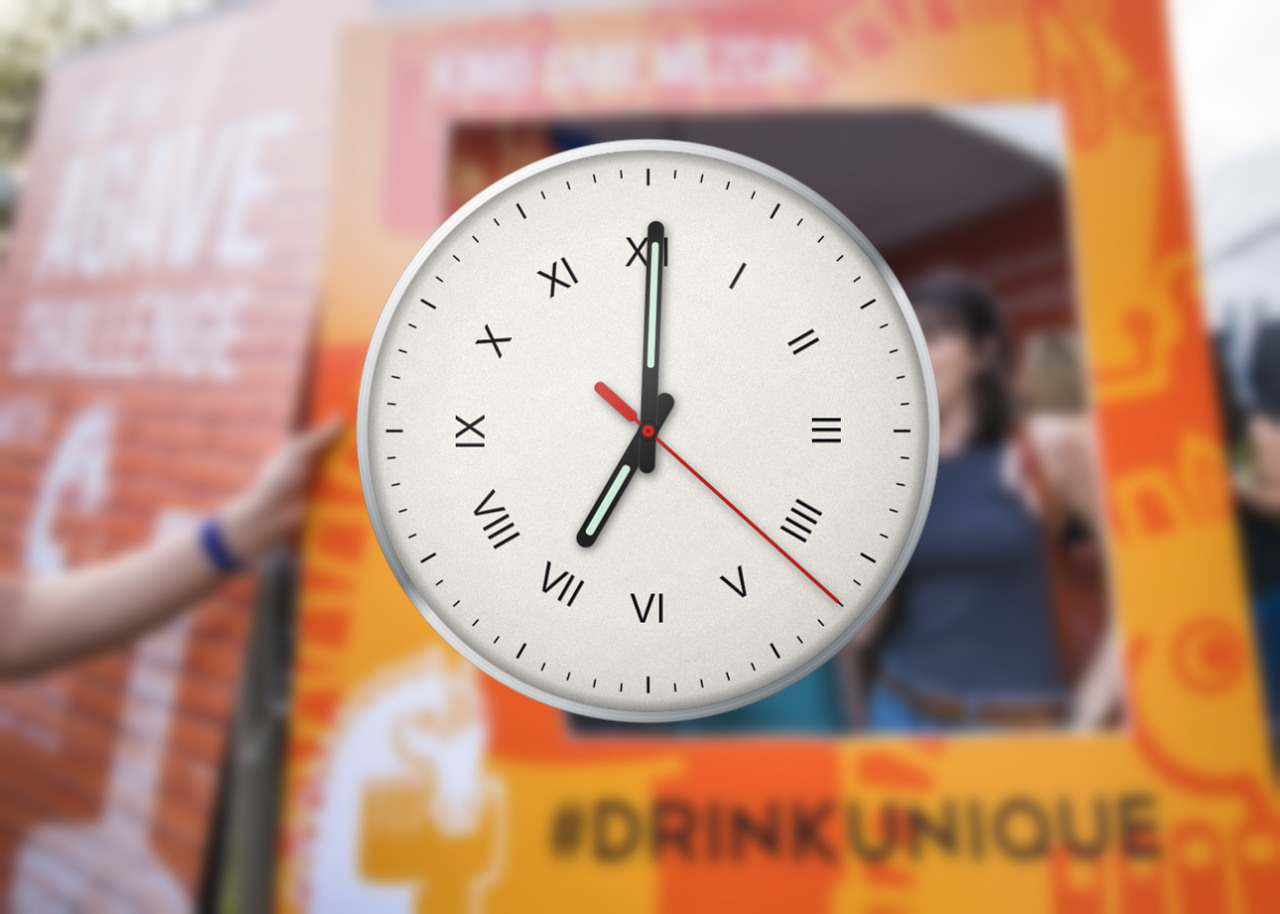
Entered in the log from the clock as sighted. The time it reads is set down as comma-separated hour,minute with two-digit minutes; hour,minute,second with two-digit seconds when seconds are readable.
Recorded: 7,00,22
